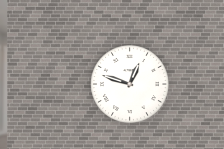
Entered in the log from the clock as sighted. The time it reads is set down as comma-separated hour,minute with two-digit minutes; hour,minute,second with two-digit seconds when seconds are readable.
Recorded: 12,48
